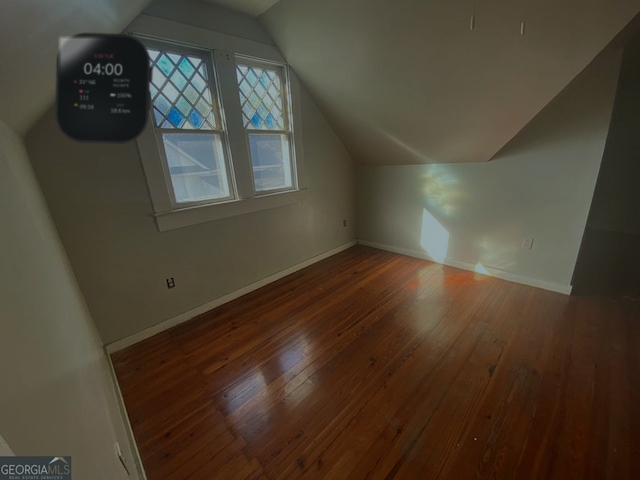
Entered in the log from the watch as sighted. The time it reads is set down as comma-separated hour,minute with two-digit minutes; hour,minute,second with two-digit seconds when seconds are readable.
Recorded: 4,00
